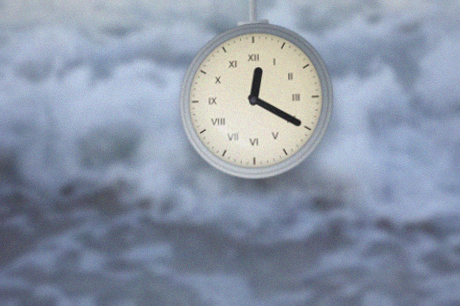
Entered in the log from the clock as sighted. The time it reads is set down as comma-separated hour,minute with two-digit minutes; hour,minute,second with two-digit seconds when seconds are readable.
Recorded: 12,20
